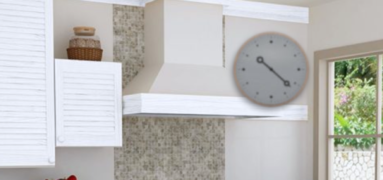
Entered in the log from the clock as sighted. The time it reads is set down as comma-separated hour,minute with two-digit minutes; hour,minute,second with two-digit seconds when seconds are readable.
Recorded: 10,22
